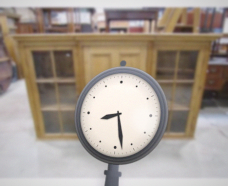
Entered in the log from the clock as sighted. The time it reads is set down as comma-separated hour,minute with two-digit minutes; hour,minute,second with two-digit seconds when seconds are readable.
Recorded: 8,28
